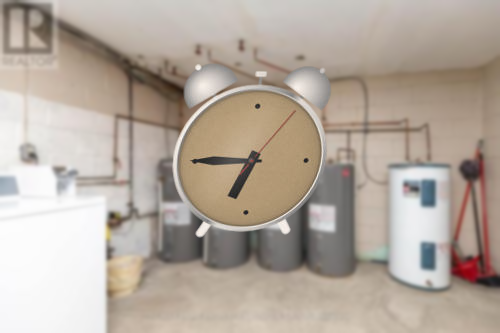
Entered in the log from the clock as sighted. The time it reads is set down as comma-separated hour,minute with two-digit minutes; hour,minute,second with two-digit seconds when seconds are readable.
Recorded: 6,45,06
